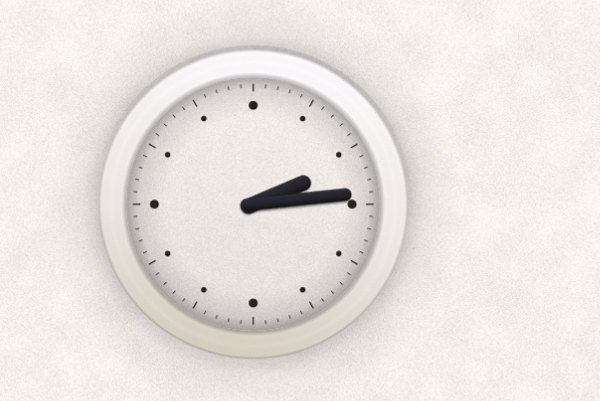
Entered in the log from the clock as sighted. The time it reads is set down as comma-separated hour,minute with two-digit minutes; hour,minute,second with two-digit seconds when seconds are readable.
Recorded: 2,14
